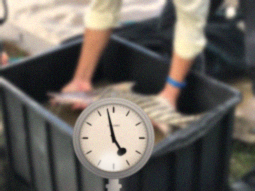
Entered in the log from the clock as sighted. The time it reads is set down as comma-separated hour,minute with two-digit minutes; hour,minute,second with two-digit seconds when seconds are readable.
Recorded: 4,58
